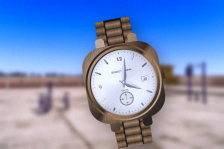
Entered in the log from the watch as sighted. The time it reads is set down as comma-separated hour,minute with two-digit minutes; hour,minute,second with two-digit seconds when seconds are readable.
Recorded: 4,02
